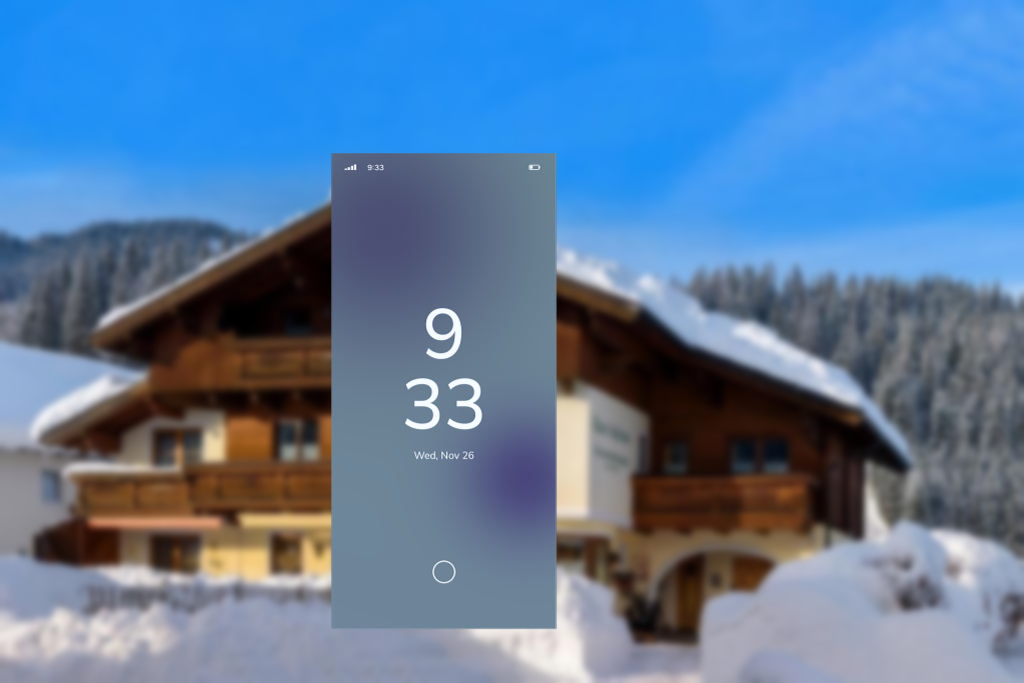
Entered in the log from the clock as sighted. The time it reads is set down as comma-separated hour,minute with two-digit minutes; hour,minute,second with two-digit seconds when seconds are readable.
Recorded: 9,33
